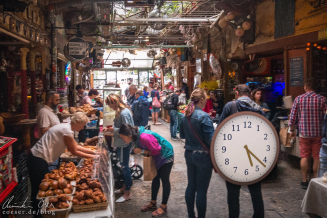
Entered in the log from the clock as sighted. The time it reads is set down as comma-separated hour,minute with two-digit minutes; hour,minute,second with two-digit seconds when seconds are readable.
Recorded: 5,22
